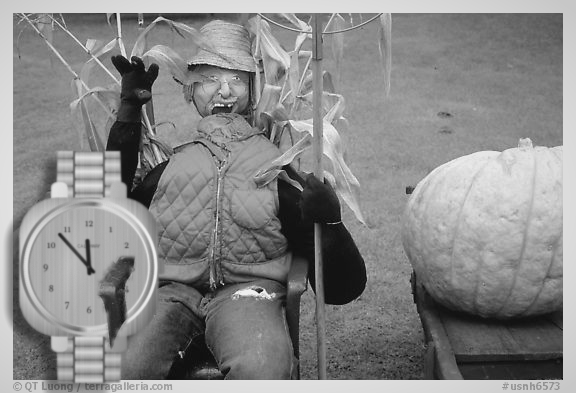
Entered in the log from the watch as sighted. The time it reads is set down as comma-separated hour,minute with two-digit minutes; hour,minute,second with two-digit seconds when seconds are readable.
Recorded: 11,53
